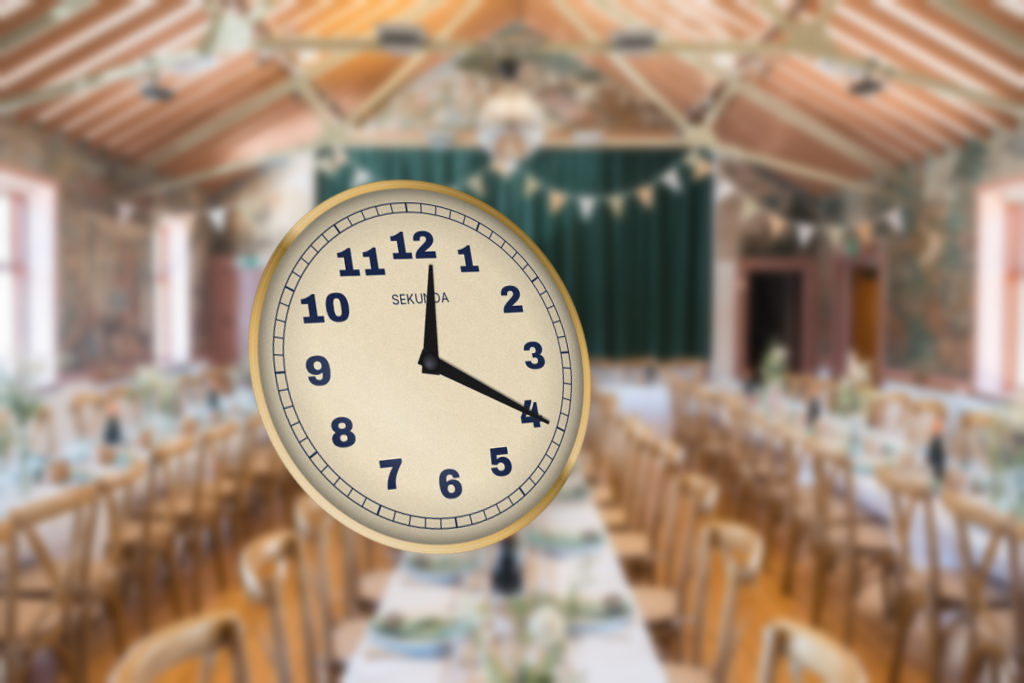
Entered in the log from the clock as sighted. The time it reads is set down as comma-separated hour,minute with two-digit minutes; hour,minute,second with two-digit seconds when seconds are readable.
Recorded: 12,20
